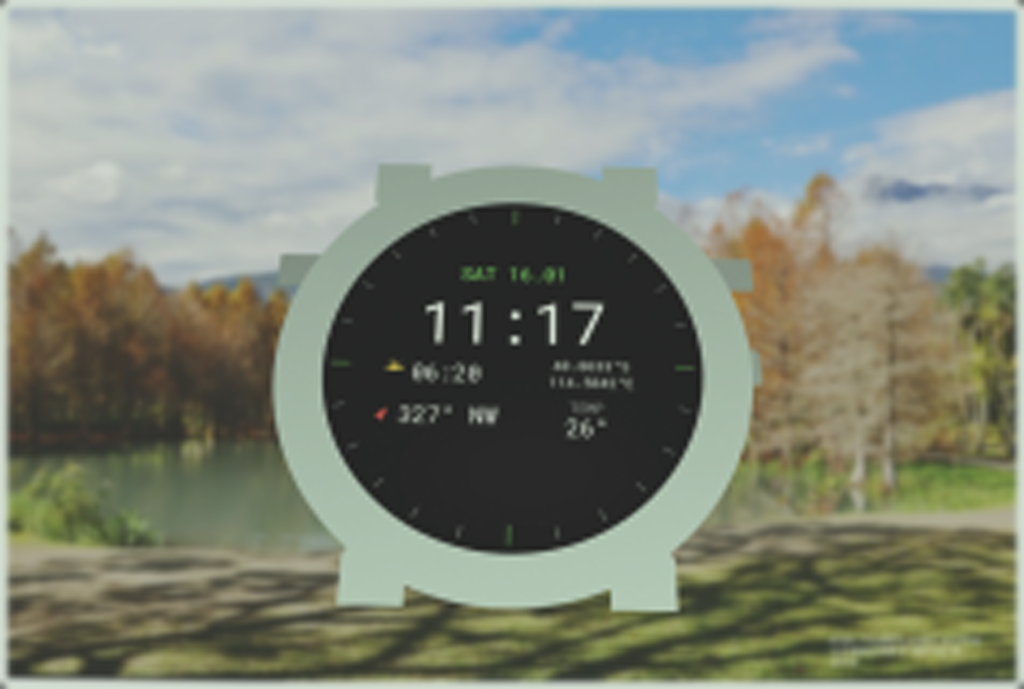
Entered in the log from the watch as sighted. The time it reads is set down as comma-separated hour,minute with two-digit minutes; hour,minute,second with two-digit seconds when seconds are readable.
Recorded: 11,17
